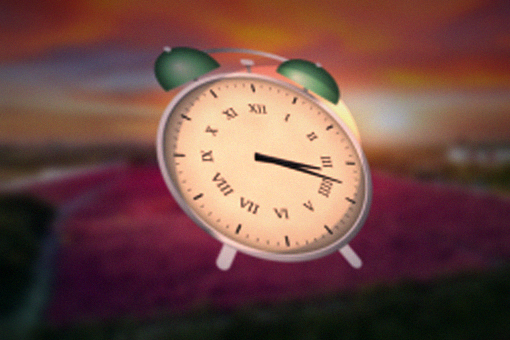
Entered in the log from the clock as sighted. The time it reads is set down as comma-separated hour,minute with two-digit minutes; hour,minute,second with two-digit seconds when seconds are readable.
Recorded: 3,18
